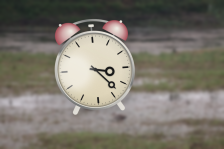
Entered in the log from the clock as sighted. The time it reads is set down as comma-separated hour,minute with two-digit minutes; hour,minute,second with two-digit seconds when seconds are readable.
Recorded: 3,23
